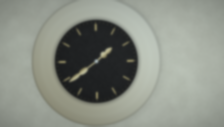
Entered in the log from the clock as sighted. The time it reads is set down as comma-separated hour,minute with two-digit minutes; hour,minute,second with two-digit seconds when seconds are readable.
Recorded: 1,39
